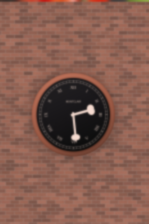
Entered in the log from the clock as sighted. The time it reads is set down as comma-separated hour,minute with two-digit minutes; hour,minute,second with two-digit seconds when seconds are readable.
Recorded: 2,29
